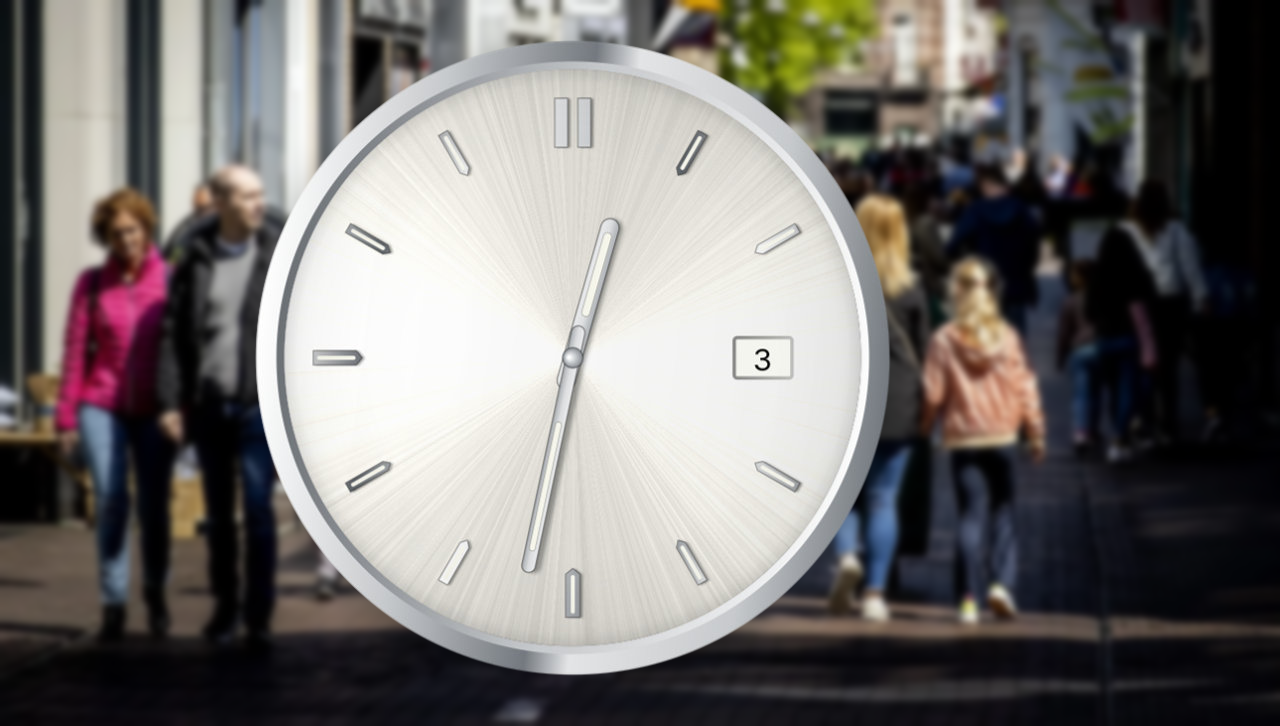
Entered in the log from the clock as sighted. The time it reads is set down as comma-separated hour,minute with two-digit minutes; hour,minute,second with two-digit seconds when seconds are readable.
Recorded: 12,32
